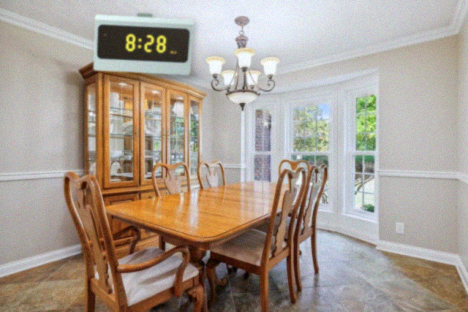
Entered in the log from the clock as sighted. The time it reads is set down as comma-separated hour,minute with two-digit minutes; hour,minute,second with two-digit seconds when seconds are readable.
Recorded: 8,28
